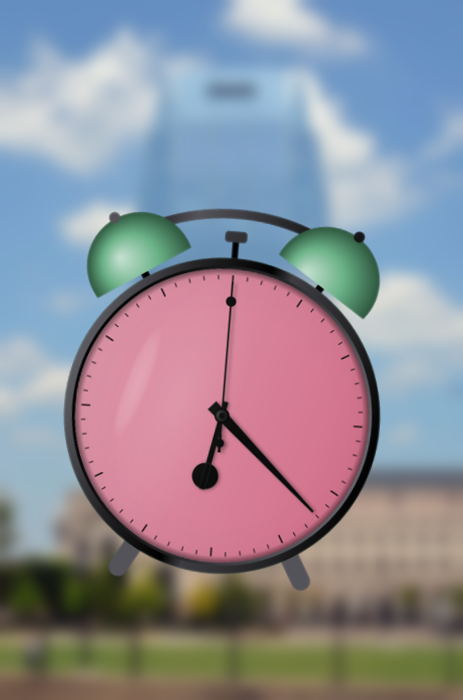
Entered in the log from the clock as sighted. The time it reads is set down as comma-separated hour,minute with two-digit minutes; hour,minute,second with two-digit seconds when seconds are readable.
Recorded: 6,22,00
